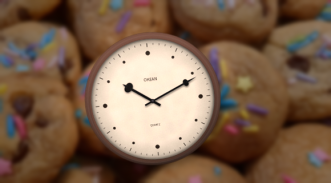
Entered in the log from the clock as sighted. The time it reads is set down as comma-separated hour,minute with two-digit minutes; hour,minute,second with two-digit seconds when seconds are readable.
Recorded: 10,11
